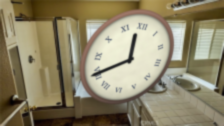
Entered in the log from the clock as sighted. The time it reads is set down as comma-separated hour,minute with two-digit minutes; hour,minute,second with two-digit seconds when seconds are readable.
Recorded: 11,40
